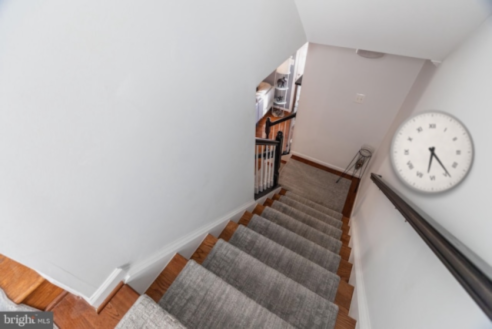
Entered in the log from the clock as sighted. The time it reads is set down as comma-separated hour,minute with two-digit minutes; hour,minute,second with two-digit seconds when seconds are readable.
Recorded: 6,24
